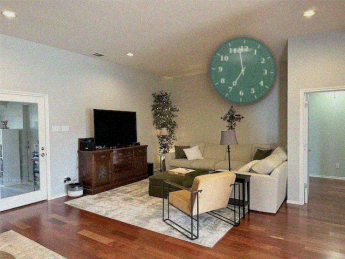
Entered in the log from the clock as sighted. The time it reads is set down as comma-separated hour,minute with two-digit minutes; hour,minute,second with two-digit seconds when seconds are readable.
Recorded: 6,58
